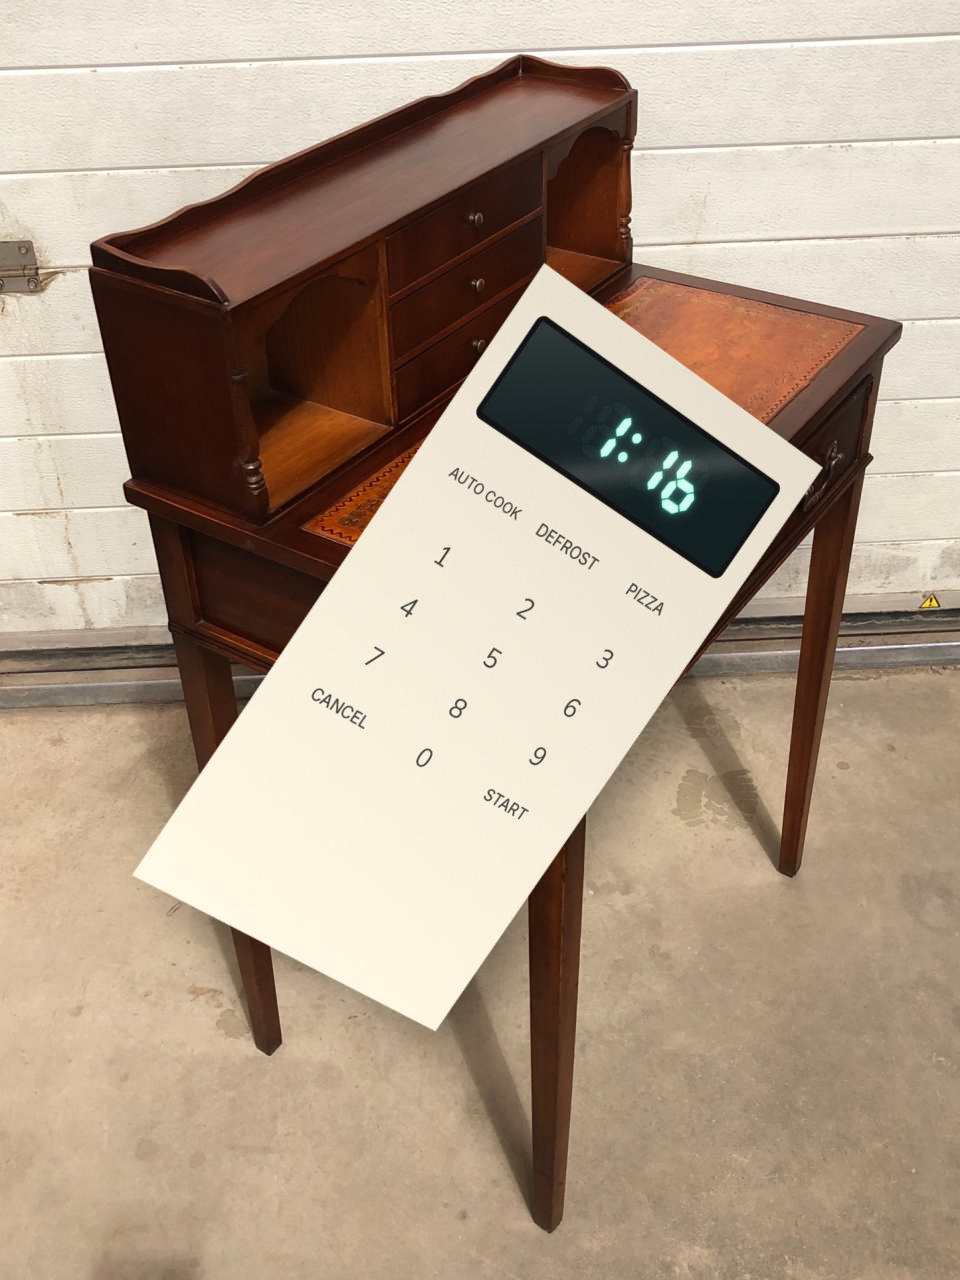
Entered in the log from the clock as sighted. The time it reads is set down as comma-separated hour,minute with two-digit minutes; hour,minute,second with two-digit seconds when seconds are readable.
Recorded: 1,16
